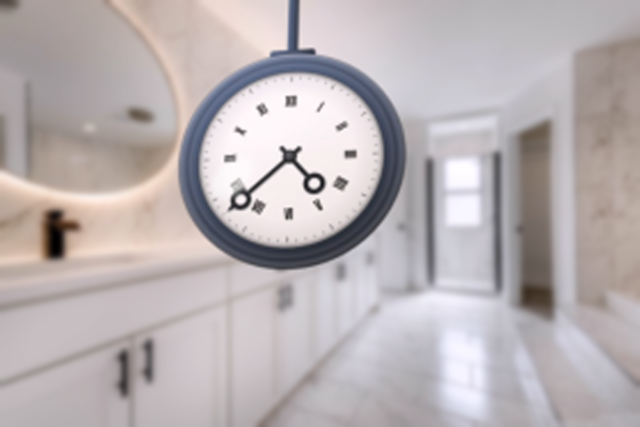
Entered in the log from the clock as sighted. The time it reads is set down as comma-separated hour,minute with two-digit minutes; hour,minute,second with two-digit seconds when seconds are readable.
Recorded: 4,38
